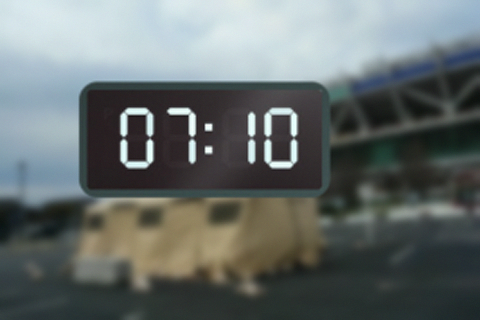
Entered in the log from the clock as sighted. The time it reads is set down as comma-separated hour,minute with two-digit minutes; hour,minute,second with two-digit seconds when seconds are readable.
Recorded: 7,10
